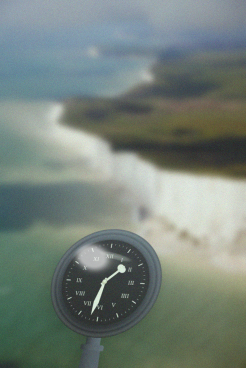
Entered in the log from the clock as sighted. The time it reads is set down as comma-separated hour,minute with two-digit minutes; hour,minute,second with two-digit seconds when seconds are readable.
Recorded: 1,32
